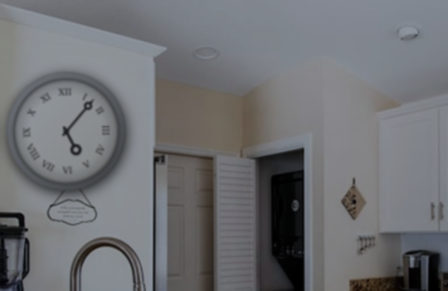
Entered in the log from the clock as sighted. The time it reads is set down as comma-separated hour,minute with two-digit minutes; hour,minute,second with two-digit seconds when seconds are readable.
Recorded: 5,07
